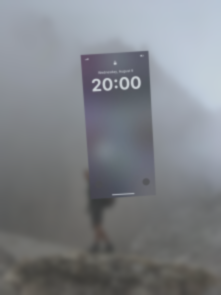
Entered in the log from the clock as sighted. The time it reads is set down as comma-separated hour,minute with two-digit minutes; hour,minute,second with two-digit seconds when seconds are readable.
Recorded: 20,00
